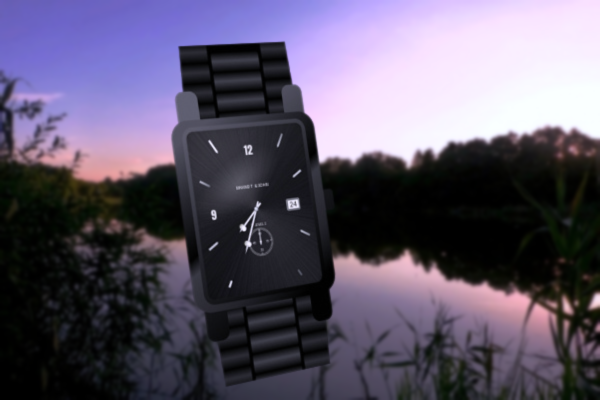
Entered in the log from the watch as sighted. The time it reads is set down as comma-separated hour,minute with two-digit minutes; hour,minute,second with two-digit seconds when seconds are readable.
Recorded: 7,34
